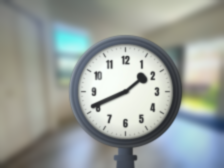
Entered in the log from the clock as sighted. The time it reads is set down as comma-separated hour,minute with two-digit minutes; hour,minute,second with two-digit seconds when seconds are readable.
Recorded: 1,41
